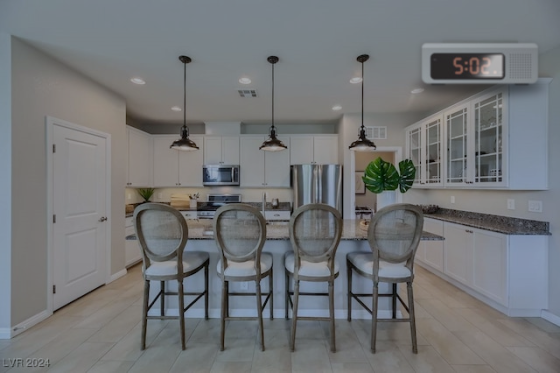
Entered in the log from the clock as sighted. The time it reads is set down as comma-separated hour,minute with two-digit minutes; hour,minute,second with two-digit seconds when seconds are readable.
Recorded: 5,02
